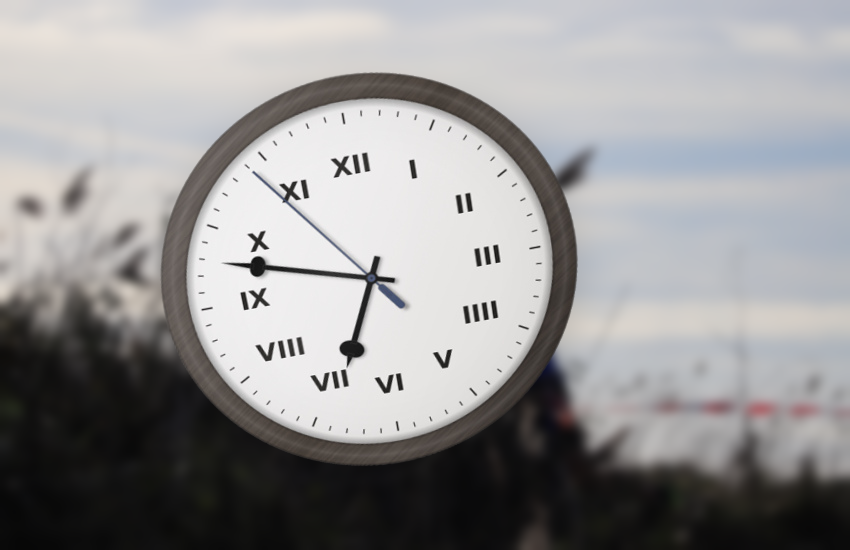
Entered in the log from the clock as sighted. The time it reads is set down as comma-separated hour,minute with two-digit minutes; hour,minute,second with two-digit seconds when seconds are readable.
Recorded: 6,47,54
